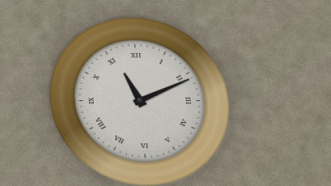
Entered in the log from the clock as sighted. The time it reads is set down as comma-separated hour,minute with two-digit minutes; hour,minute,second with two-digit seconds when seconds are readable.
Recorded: 11,11
